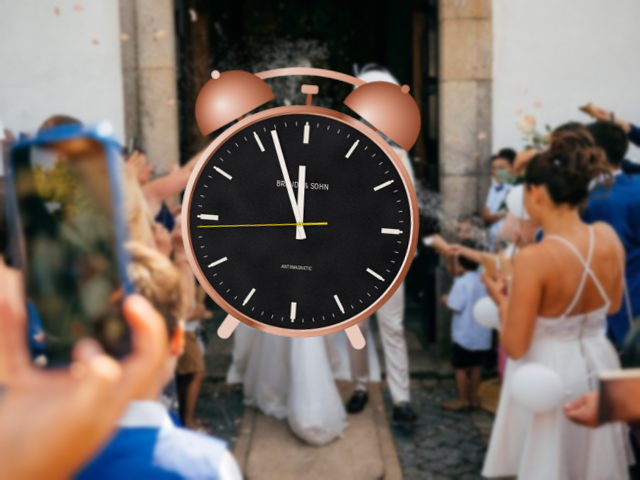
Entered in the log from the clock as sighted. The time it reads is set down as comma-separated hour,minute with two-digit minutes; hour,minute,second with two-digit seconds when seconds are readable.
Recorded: 11,56,44
